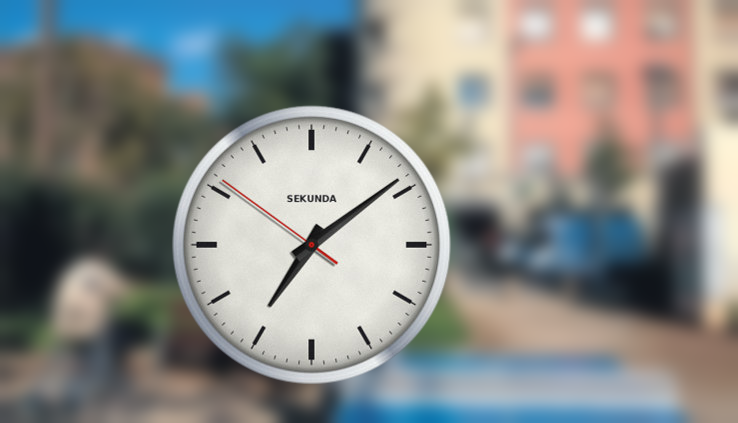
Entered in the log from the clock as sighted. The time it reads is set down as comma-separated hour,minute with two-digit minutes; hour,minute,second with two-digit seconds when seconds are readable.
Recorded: 7,08,51
